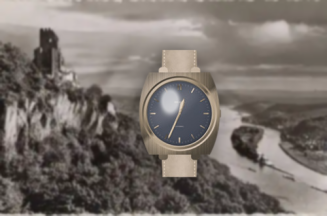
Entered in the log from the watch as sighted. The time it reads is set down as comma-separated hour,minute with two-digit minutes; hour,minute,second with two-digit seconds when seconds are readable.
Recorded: 12,34
